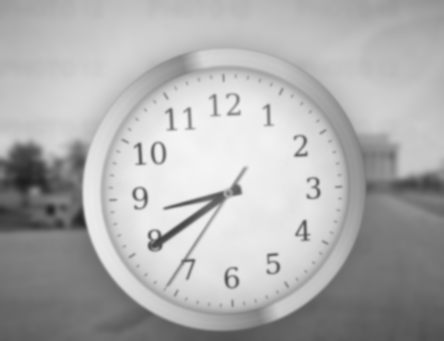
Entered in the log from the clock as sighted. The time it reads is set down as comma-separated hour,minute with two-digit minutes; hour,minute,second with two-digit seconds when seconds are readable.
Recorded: 8,39,36
